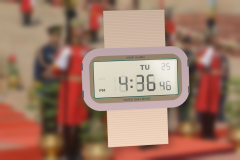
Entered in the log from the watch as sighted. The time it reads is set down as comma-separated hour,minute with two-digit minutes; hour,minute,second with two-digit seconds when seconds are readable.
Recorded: 4,36,46
